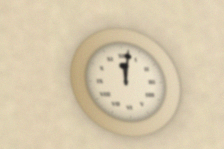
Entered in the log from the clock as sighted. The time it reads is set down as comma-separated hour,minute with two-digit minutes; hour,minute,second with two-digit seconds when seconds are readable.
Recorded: 12,02
